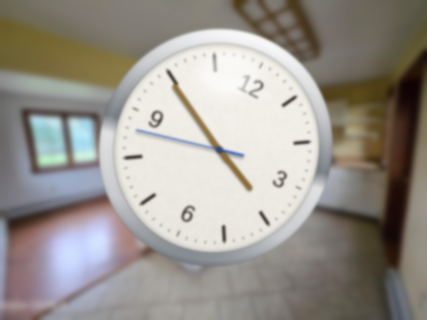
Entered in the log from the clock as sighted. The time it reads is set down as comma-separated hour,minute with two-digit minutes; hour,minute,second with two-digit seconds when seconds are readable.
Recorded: 3,49,43
